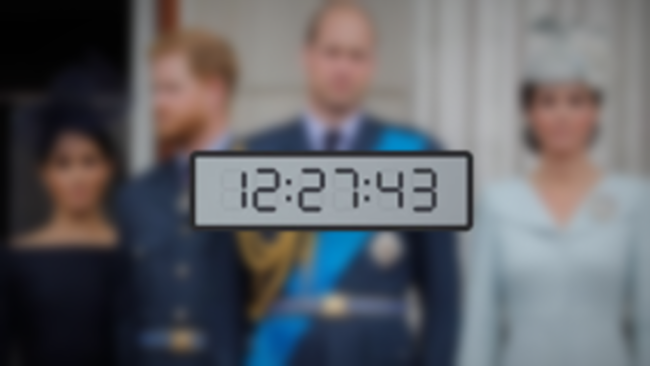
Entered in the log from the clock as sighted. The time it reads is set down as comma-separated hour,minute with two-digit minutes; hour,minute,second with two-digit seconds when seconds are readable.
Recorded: 12,27,43
